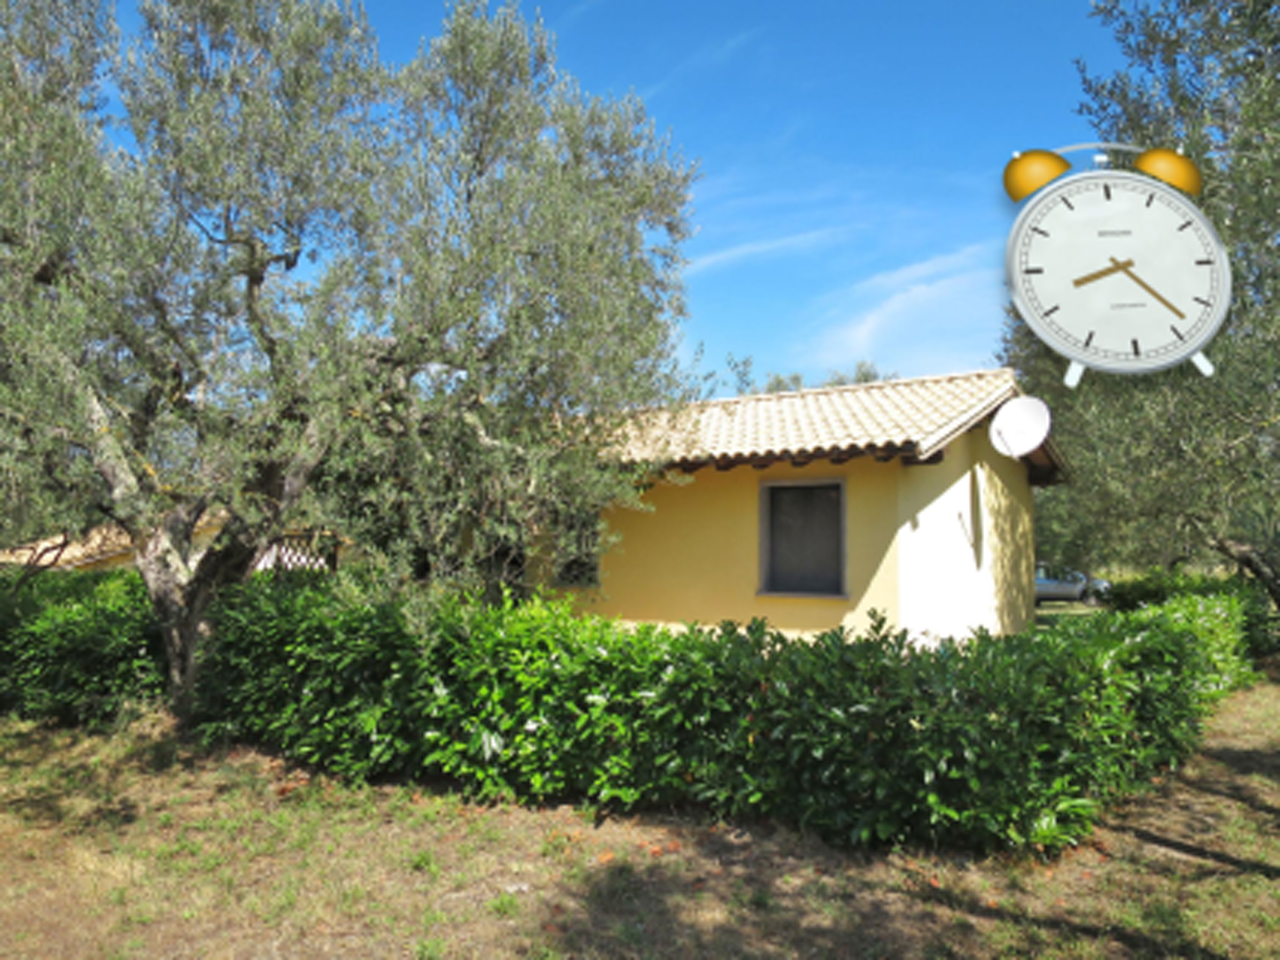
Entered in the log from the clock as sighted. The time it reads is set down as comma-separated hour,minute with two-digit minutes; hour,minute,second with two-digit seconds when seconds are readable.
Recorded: 8,23
